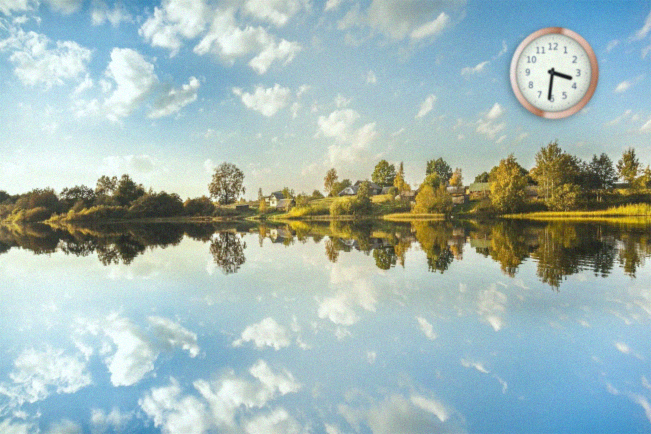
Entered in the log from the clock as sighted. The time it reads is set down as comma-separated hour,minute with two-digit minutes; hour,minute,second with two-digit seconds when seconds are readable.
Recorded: 3,31
